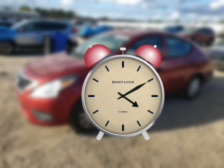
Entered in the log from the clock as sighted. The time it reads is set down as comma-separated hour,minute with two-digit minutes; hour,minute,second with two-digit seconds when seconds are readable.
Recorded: 4,10
